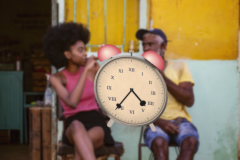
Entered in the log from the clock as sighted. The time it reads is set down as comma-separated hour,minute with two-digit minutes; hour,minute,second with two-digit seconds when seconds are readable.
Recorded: 4,36
